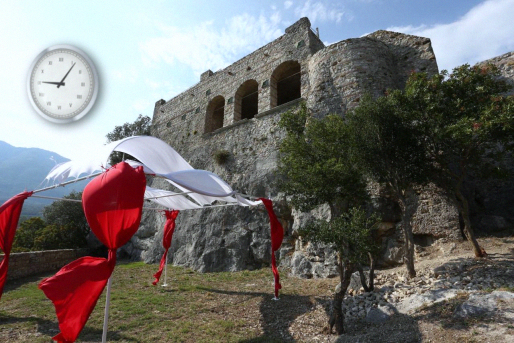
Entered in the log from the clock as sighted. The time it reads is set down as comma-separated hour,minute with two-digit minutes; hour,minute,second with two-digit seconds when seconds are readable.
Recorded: 9,06
